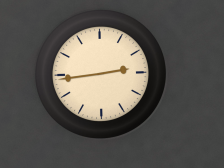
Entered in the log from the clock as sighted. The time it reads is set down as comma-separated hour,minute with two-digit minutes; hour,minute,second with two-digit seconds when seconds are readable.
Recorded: 2,44
